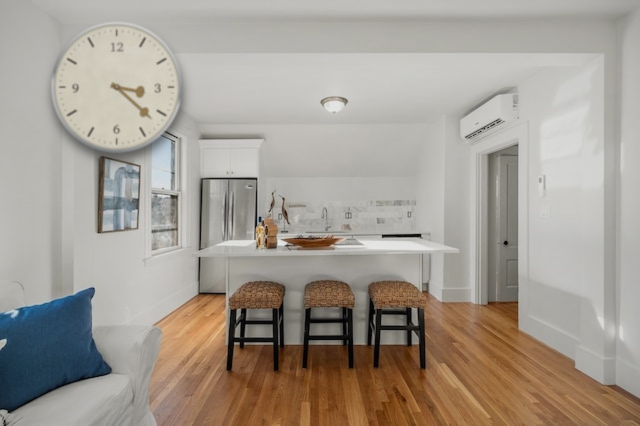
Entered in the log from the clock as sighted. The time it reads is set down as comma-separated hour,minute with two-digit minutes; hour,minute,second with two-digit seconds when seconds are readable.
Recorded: 3,22
